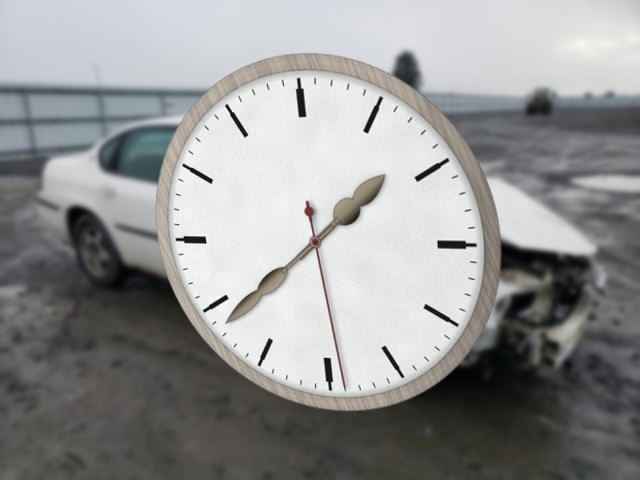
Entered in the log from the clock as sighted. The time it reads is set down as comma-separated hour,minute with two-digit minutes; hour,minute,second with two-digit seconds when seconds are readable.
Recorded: 1,38,29
